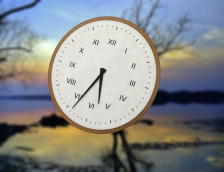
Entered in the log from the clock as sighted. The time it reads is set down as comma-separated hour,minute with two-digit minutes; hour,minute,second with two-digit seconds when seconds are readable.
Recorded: 5,34
